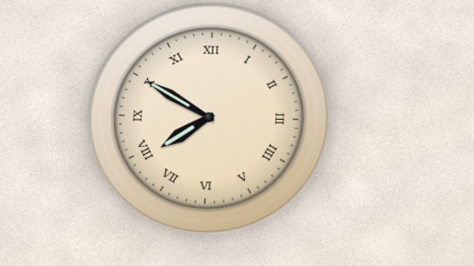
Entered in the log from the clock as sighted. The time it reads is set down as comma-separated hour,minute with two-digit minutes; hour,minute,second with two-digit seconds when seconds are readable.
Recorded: 7,50
